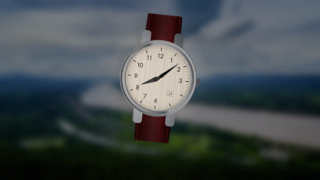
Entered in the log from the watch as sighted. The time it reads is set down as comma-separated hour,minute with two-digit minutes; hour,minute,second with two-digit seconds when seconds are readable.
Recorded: 8,08
